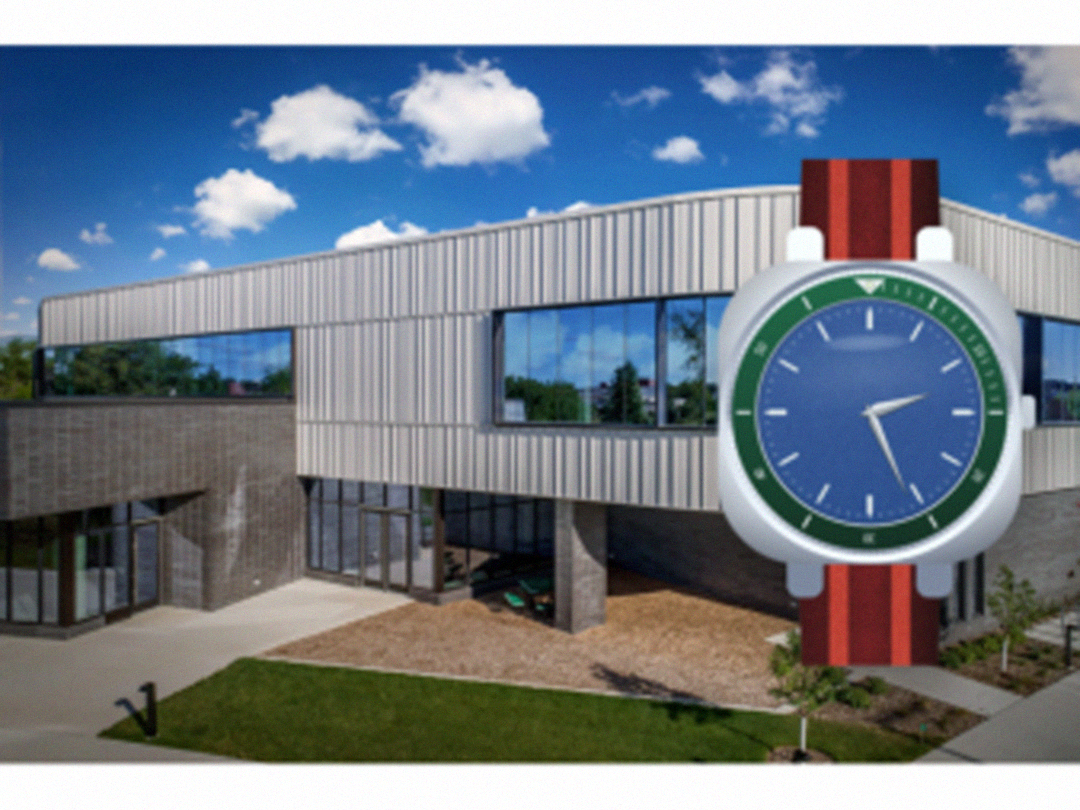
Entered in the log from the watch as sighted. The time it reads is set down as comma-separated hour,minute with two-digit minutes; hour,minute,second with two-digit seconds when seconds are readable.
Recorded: 2,26
